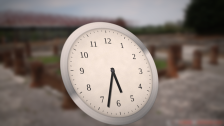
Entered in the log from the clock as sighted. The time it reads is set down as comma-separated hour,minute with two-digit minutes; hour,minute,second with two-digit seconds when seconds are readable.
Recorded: 5,33
